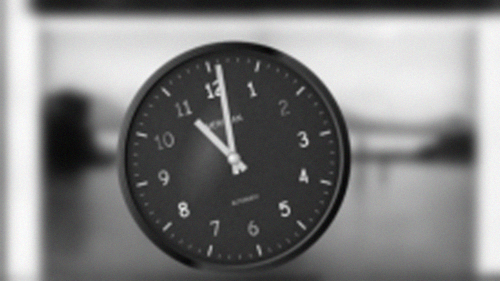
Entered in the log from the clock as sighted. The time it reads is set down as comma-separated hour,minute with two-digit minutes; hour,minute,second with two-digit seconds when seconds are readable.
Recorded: 11,01
